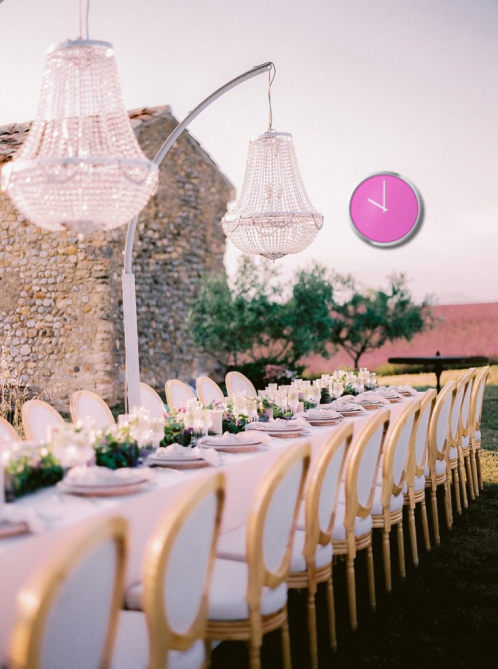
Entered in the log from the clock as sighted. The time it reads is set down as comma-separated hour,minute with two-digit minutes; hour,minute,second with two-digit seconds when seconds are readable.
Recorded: 10,00
